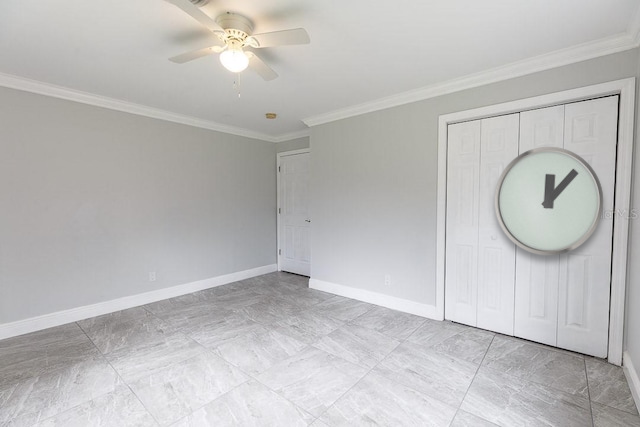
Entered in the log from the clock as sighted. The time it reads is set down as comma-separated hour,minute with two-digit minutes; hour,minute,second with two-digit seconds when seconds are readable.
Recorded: 12,07
